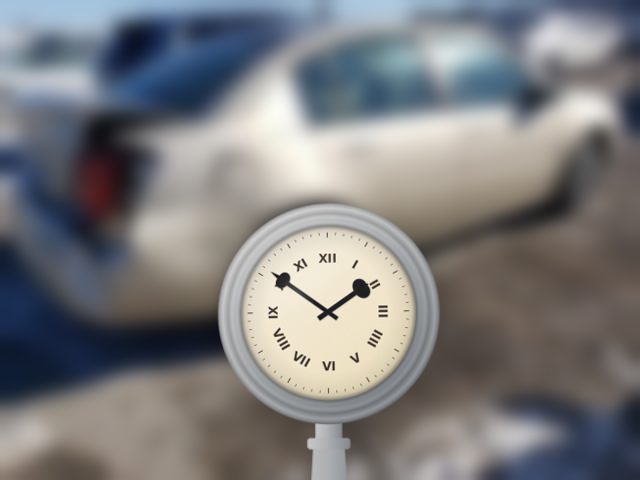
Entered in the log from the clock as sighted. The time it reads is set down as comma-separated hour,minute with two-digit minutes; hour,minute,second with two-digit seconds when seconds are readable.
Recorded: 1,51
